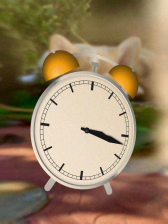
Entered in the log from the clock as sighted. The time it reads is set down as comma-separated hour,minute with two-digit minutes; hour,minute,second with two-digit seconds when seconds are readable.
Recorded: 3,17
